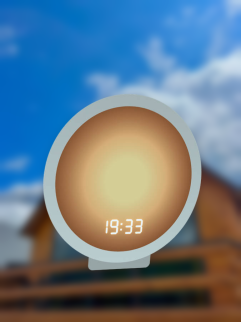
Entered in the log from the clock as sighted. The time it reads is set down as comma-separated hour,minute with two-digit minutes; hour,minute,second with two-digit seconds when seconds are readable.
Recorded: 19,33
